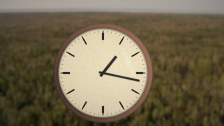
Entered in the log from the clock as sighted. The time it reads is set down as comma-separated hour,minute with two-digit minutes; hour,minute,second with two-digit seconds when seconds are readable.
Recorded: 1,17
